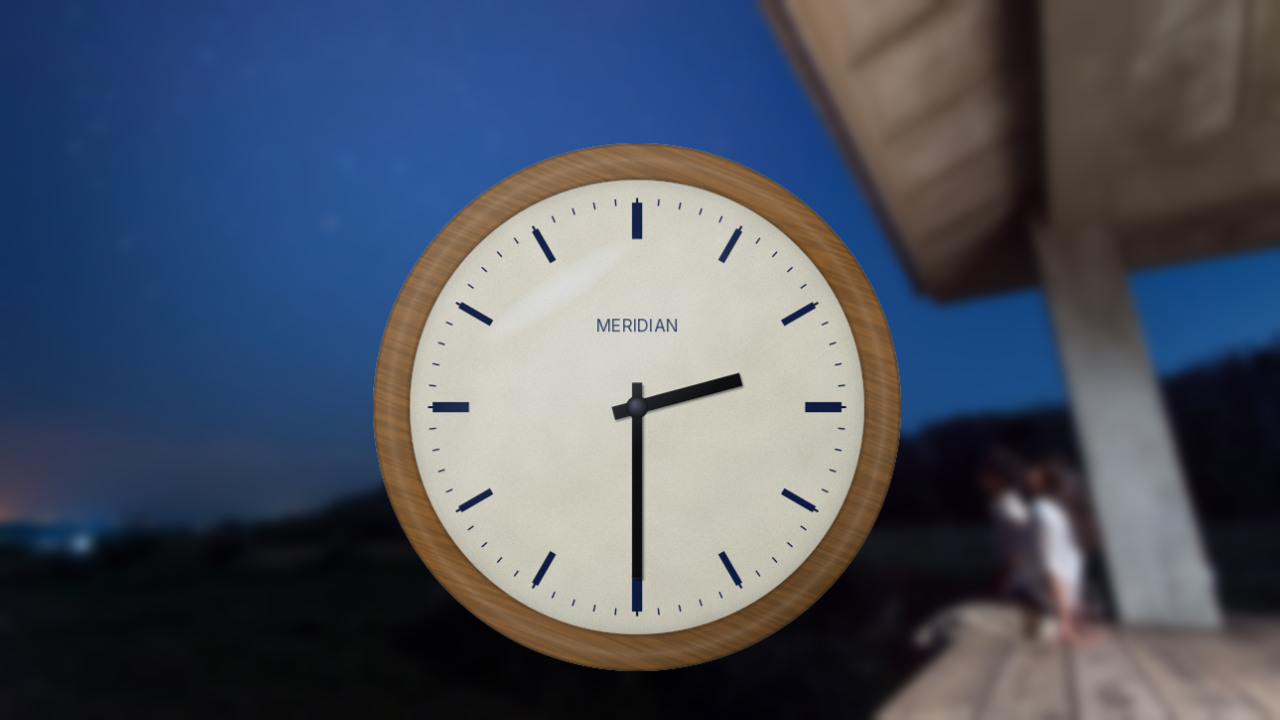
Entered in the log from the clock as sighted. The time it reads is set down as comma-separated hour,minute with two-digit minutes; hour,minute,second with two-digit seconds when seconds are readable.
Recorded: 2,30
